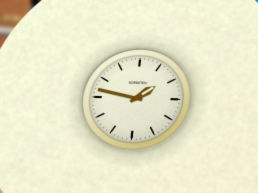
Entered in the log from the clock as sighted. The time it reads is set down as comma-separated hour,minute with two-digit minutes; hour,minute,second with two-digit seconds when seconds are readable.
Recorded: 1,47
